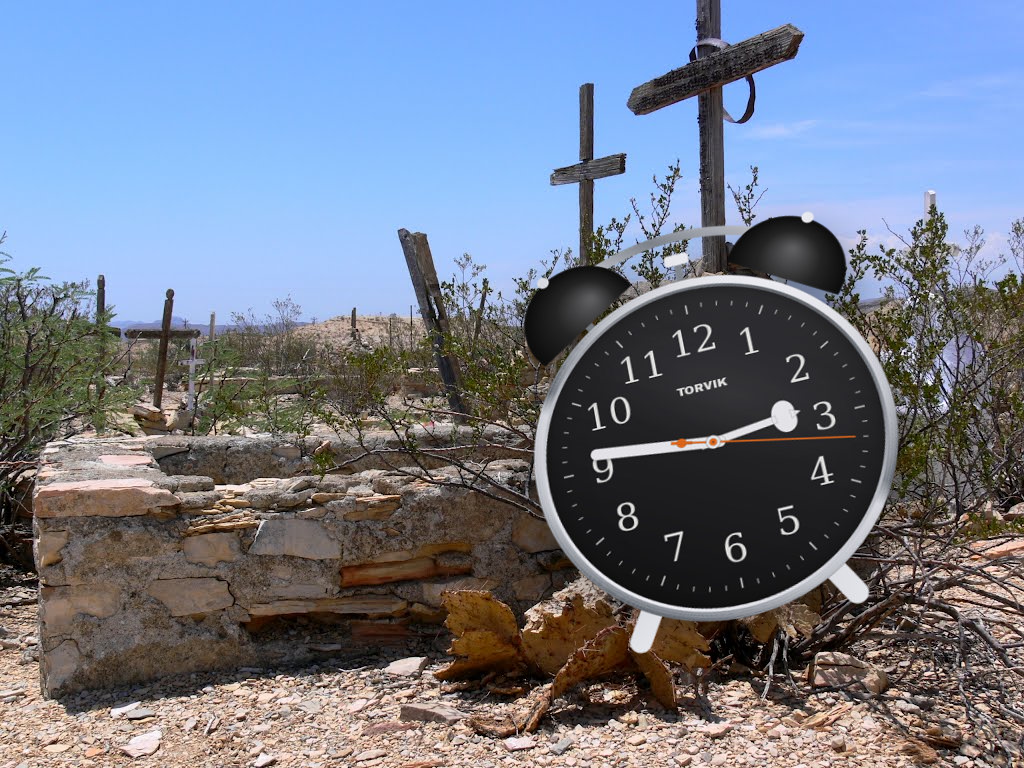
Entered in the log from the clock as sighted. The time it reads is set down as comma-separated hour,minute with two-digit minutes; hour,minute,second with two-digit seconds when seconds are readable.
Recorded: 2,46,17
